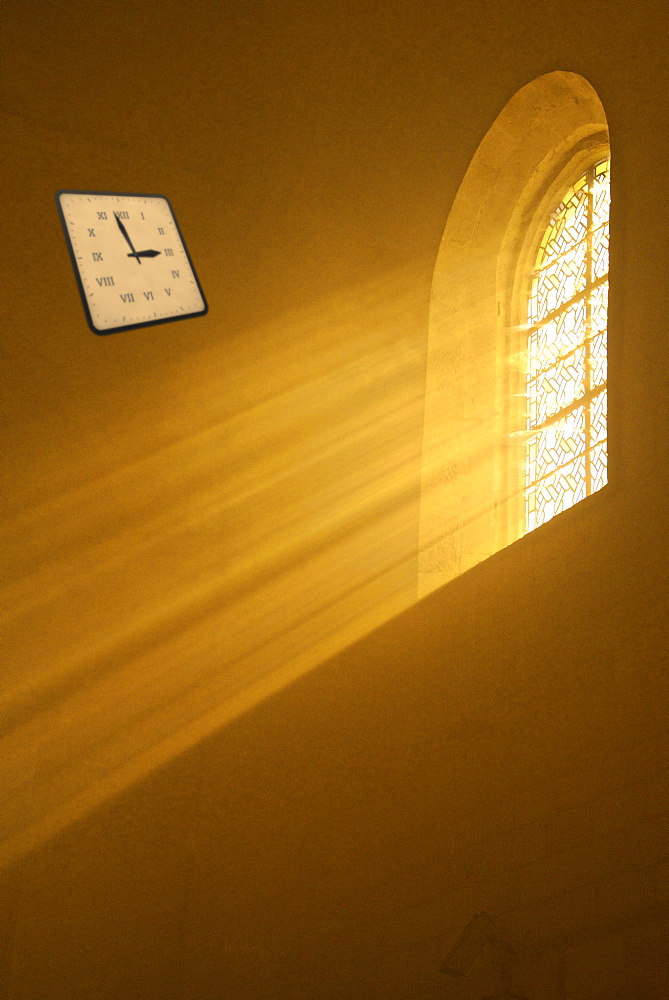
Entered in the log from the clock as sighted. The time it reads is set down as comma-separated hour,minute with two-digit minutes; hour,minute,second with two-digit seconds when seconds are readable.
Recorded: 2,58
